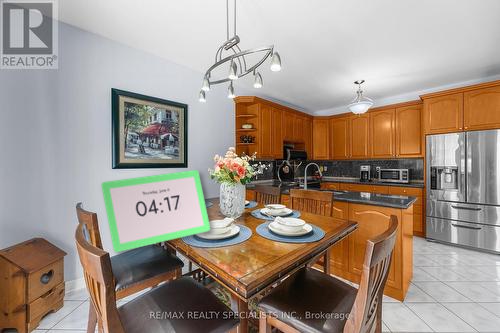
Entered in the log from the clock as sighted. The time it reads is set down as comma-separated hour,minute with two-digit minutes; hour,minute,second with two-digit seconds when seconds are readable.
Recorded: 4,17
